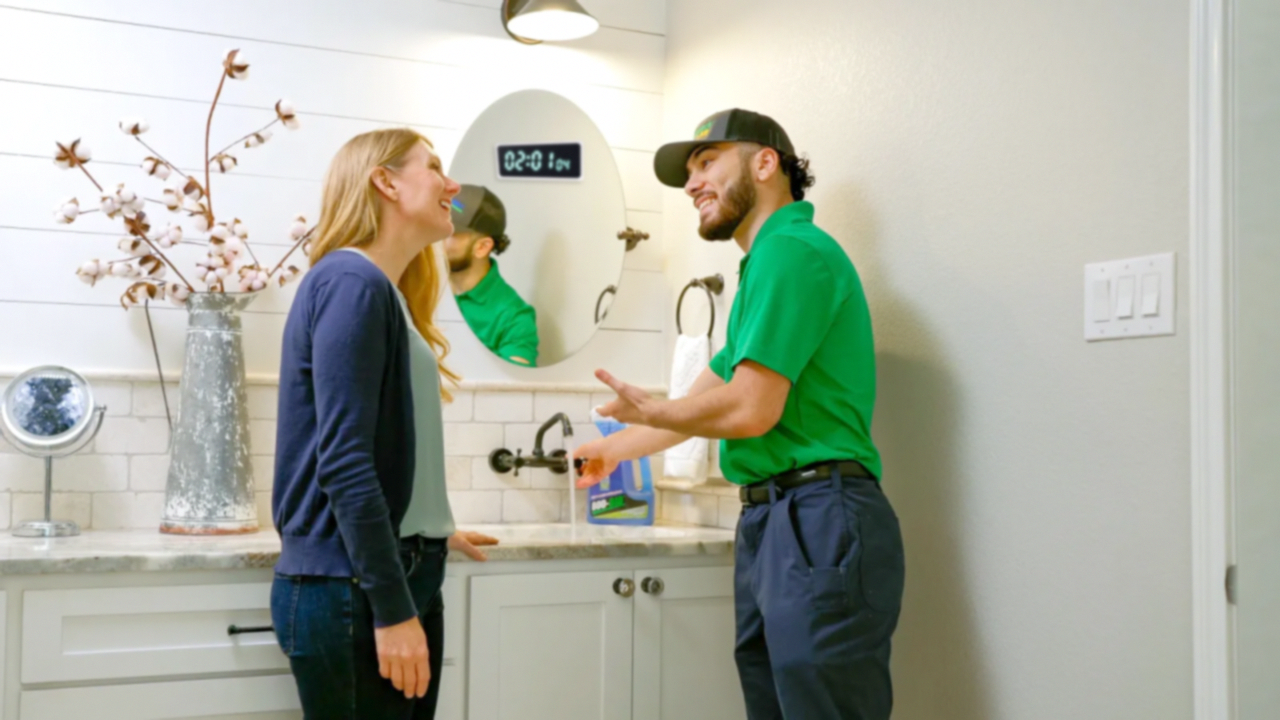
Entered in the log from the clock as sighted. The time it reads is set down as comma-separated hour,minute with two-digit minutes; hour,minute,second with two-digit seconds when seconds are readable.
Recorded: 2,01
